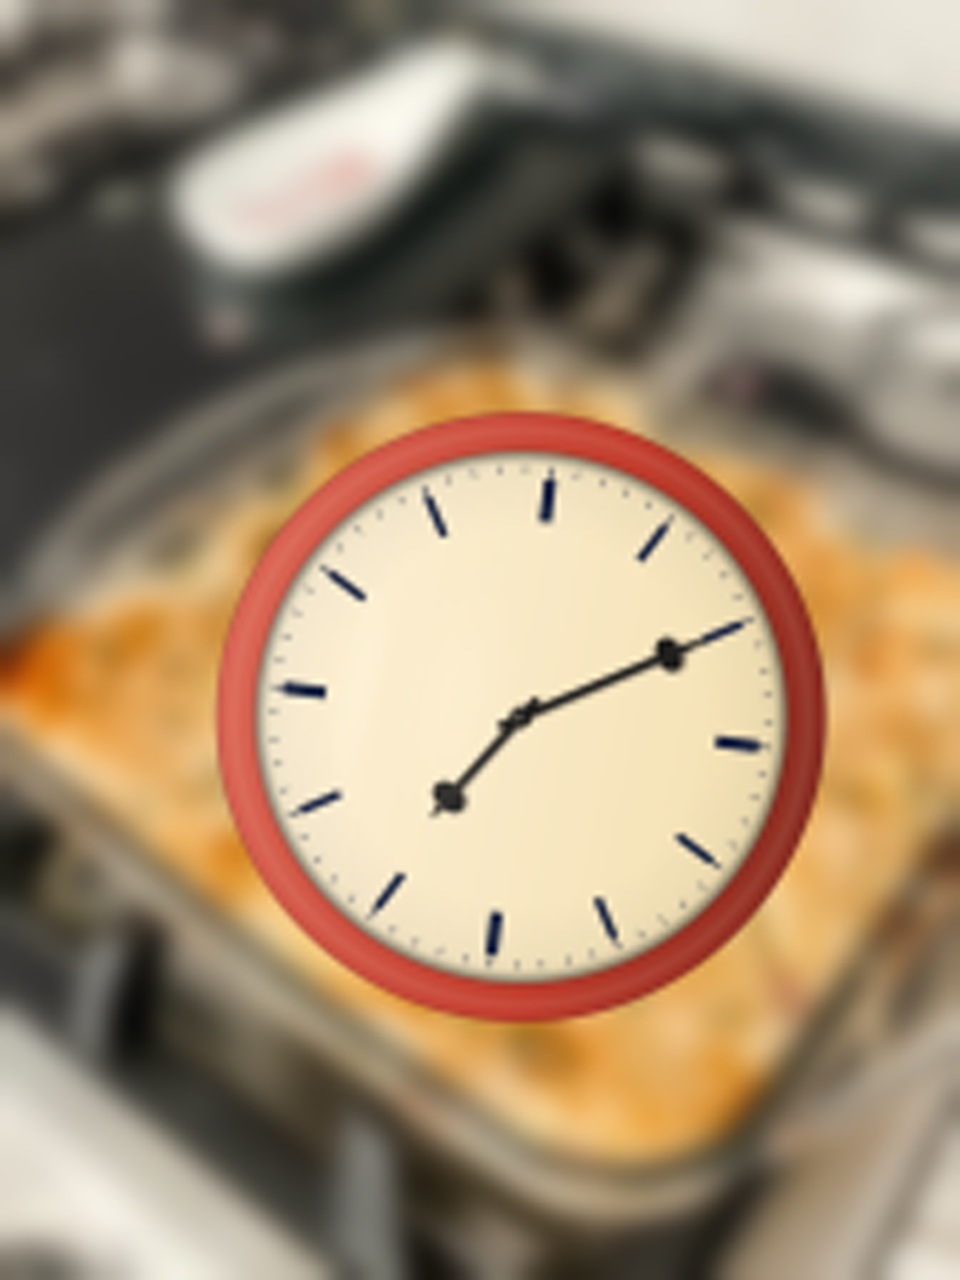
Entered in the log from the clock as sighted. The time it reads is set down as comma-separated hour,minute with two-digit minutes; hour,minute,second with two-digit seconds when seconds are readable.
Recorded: 7,10
